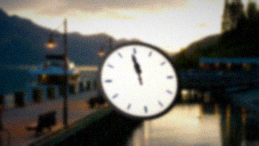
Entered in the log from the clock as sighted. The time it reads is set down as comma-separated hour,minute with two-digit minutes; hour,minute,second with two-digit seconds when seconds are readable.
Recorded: 11,59
